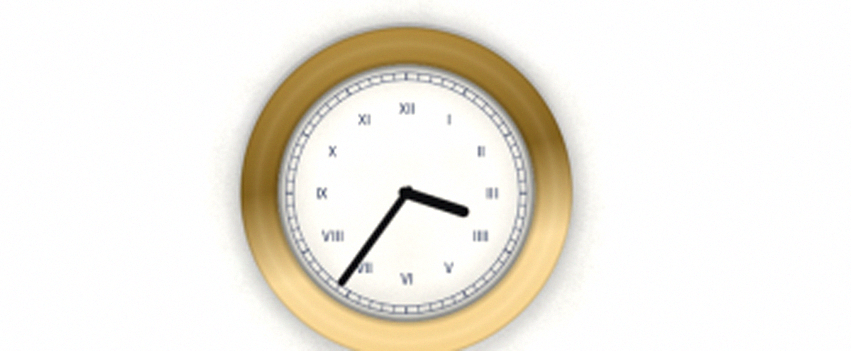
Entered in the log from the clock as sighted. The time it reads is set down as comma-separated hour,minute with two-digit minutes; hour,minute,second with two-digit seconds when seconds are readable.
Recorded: 3,36
